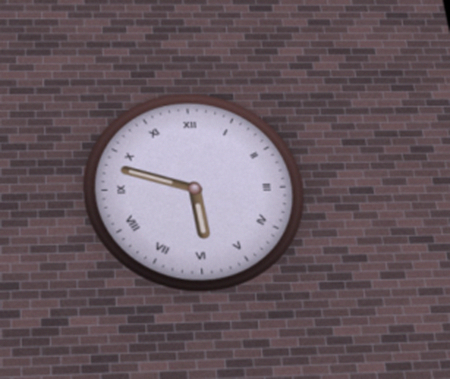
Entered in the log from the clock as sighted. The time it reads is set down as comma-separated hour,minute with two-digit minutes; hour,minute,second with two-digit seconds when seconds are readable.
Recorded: 5,48
